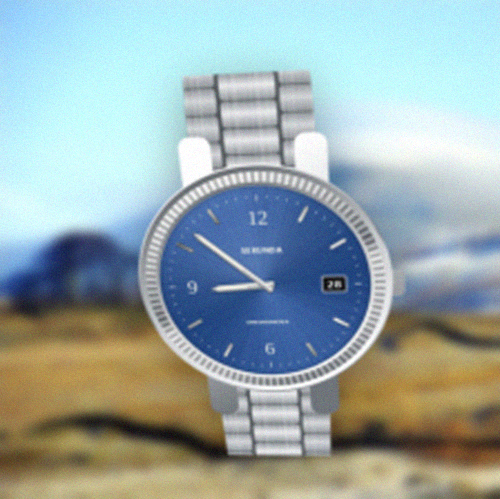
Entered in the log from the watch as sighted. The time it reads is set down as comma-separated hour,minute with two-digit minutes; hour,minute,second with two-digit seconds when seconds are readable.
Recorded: 8,52
